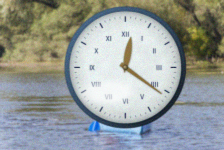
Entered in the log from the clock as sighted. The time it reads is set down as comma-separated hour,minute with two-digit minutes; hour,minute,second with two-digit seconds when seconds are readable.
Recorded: 12,21
